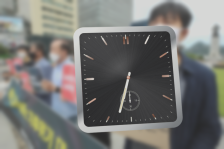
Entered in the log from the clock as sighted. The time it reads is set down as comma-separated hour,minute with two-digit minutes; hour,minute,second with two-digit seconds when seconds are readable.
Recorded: 6,33
